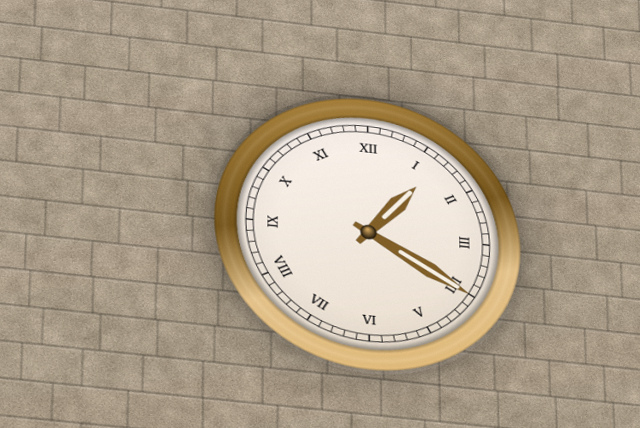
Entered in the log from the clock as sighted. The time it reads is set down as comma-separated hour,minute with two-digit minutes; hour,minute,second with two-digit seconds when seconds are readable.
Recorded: 1,20
